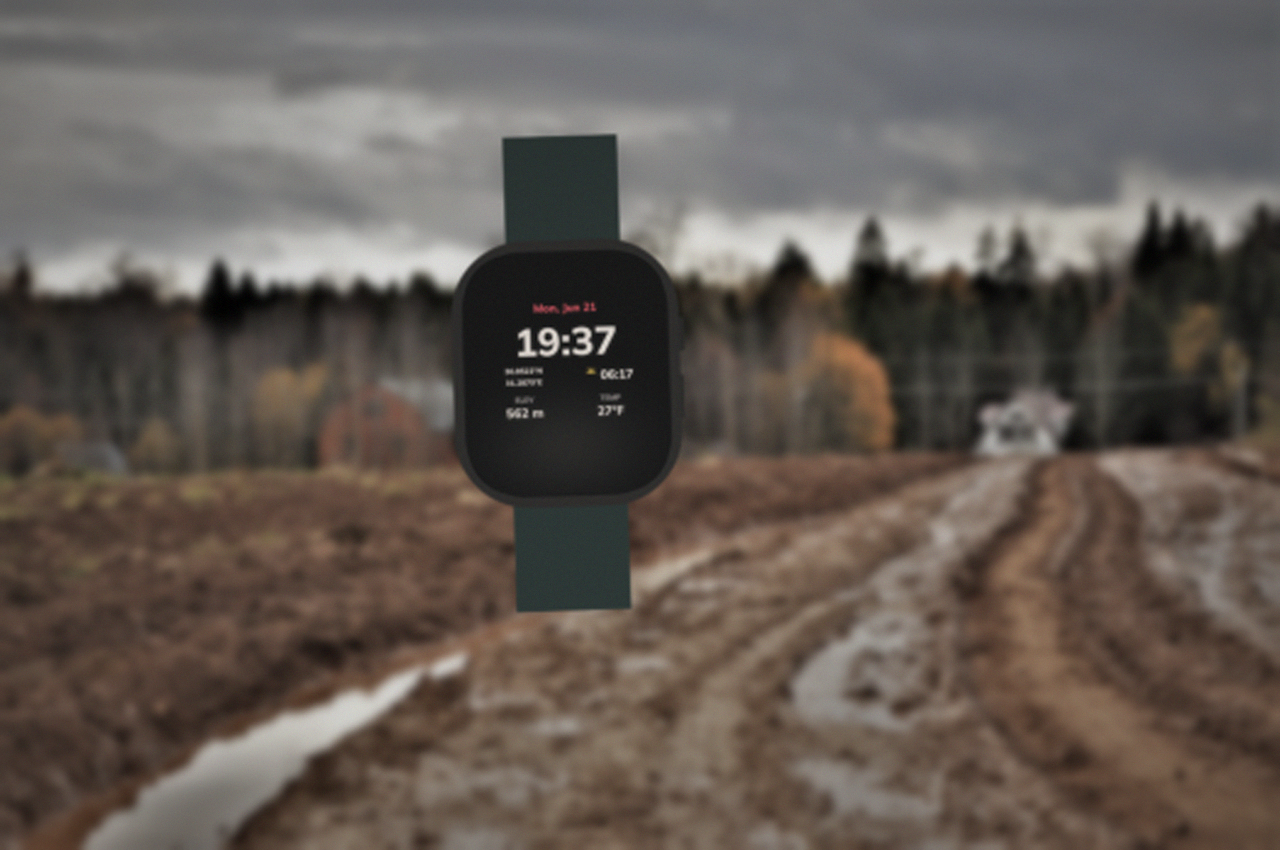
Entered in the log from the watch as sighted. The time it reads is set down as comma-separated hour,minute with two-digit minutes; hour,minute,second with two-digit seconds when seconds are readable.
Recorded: 19,37
